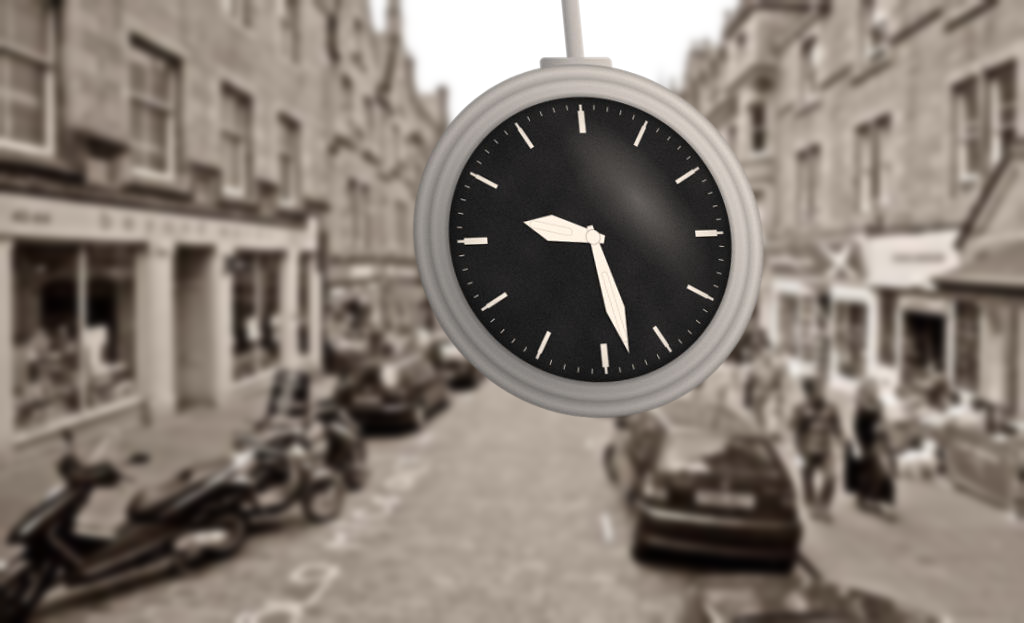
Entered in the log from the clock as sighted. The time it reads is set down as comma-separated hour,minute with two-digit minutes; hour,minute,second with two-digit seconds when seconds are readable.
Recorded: 9,28
